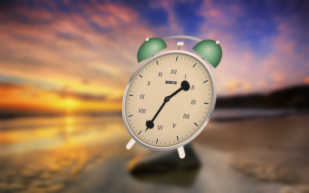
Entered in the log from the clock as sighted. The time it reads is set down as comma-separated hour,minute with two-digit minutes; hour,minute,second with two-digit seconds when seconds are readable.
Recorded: 1,34
